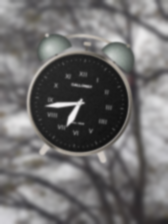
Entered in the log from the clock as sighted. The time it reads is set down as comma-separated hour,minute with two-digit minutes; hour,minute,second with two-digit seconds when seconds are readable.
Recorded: 6,43
